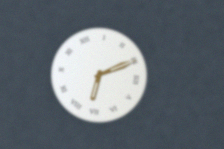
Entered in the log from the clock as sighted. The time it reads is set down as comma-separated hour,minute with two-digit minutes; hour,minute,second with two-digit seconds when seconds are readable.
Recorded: 7,15
